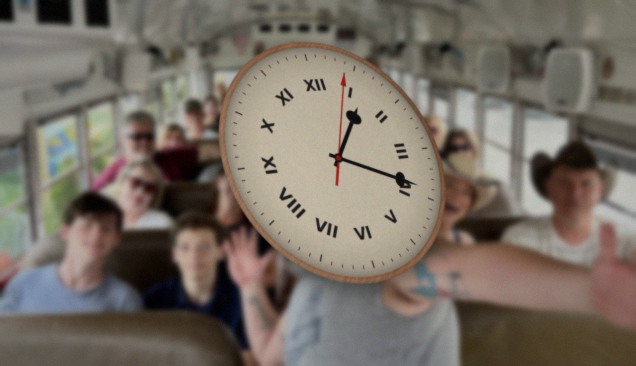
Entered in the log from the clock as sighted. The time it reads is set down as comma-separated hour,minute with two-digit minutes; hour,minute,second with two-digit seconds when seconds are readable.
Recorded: 1,19,04
